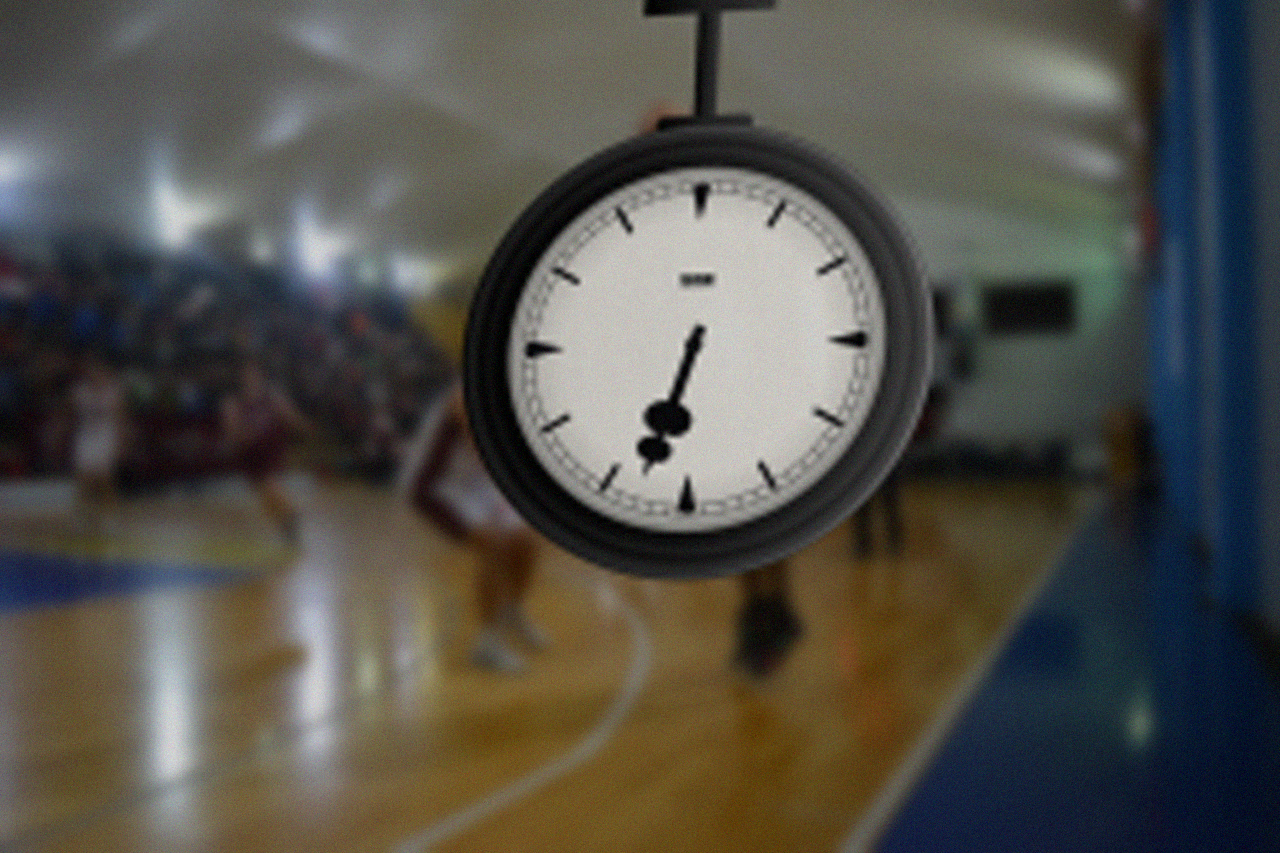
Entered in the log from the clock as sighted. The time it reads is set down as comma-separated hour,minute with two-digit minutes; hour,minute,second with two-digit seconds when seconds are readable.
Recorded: 6,33
